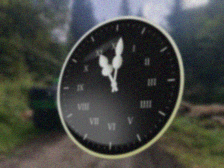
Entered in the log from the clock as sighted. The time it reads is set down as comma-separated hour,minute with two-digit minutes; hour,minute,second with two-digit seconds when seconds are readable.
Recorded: 11,01
